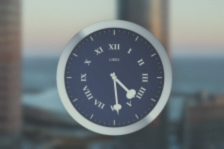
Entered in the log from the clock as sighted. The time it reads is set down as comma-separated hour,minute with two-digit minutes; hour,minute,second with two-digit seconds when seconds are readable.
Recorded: 4,29
